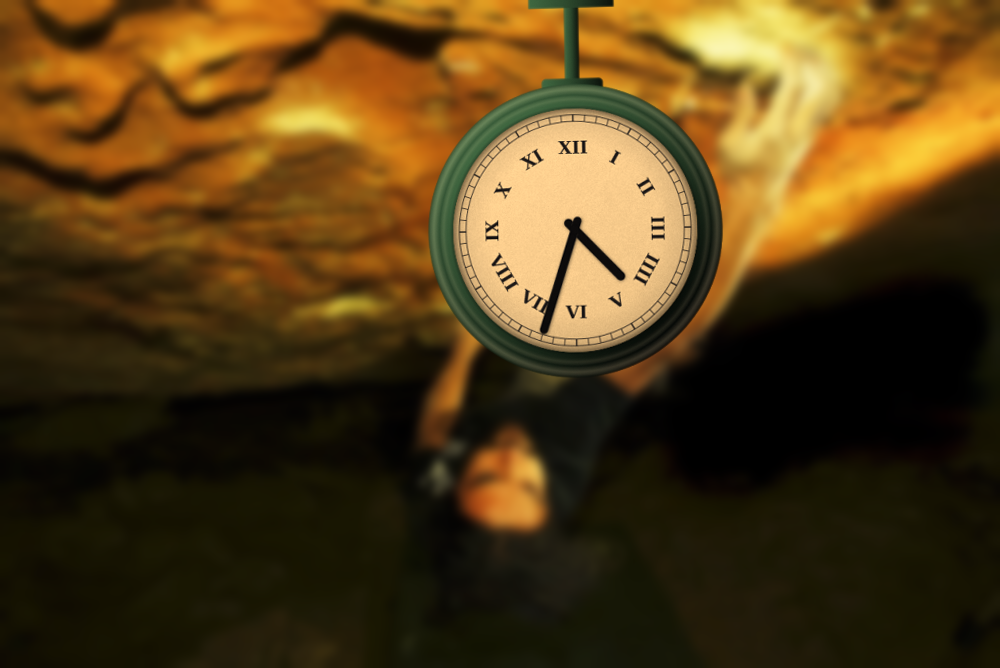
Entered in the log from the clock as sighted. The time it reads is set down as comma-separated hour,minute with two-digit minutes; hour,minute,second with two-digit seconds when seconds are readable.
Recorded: 4,33
